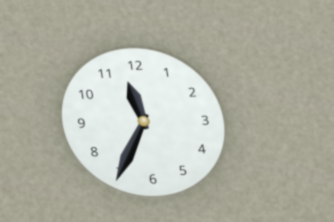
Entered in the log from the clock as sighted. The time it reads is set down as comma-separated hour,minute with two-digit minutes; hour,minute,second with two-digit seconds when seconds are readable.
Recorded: 11,35
